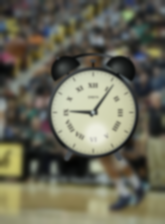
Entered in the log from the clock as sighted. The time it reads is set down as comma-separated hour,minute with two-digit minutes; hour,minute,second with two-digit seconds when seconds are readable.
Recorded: 9,06
